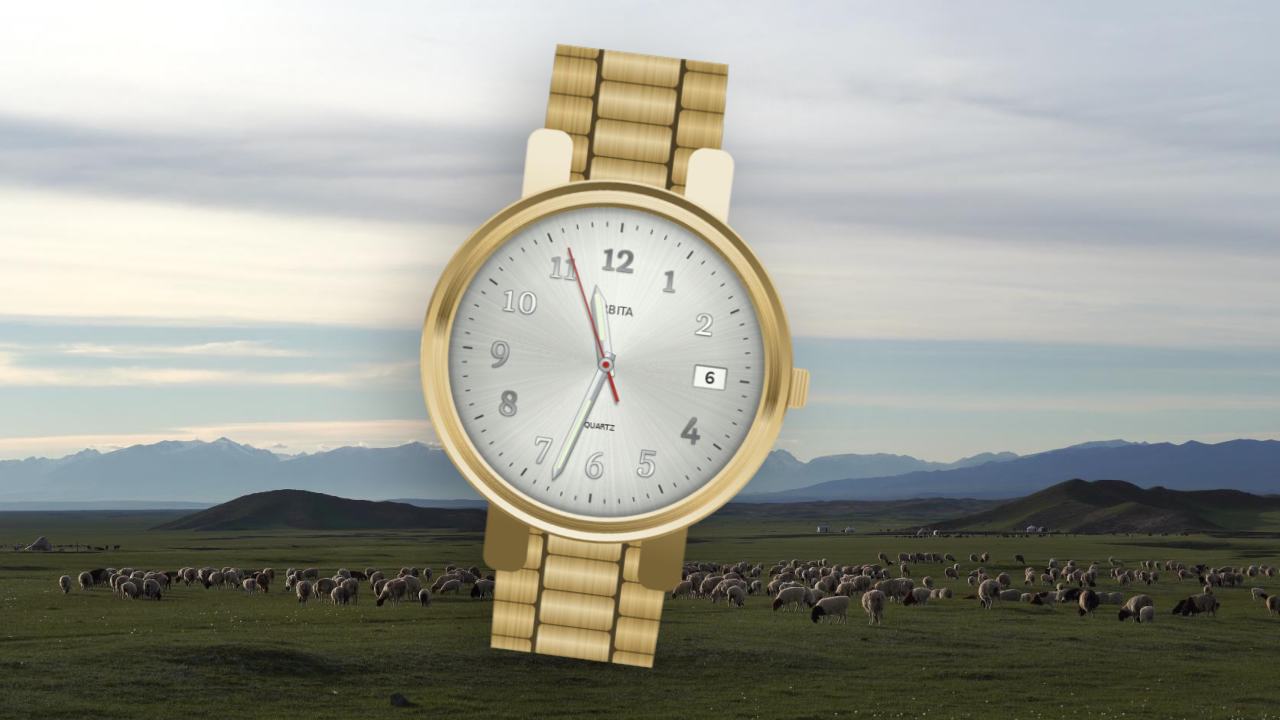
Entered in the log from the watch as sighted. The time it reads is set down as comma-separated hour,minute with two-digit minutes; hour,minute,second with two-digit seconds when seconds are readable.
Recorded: 11,32,56
